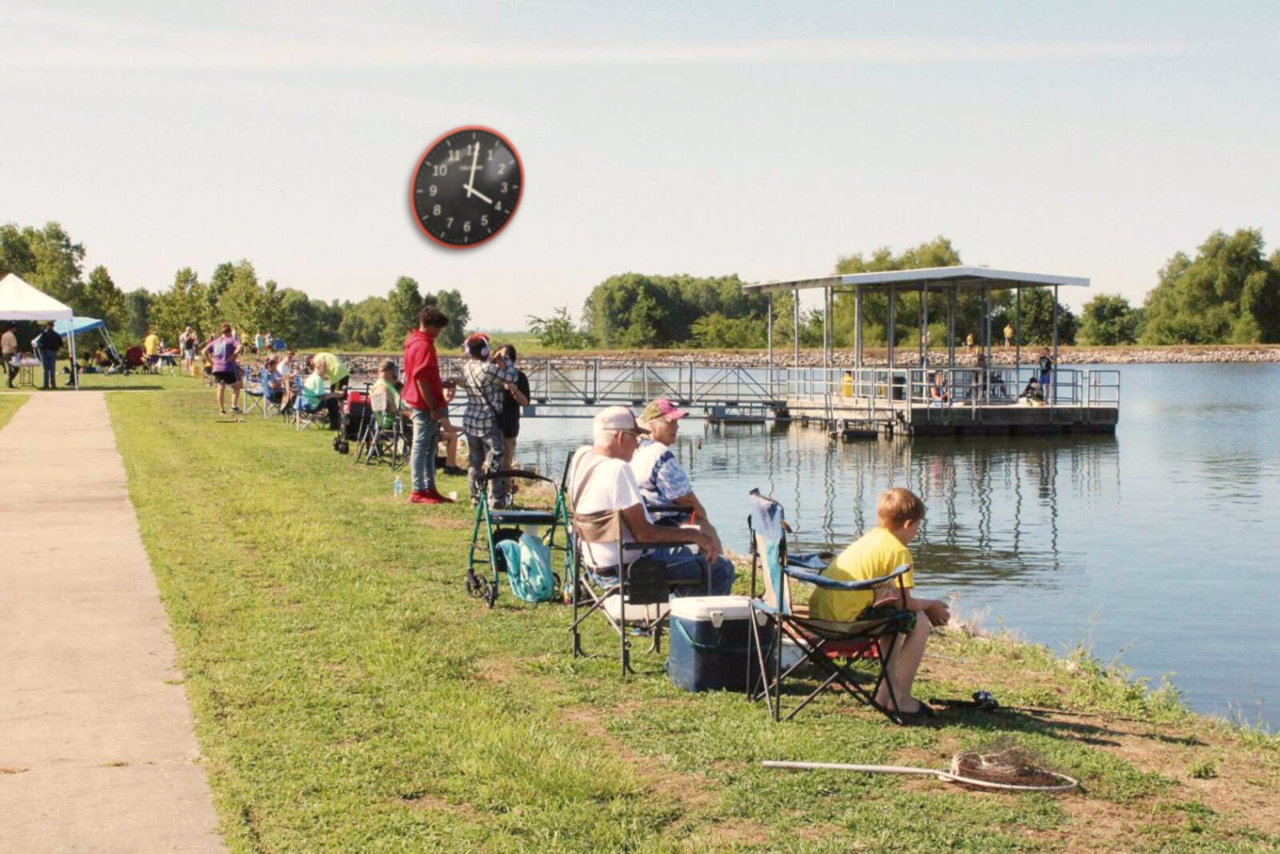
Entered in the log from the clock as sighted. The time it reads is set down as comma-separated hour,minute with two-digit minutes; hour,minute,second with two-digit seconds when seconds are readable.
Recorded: 4,01
